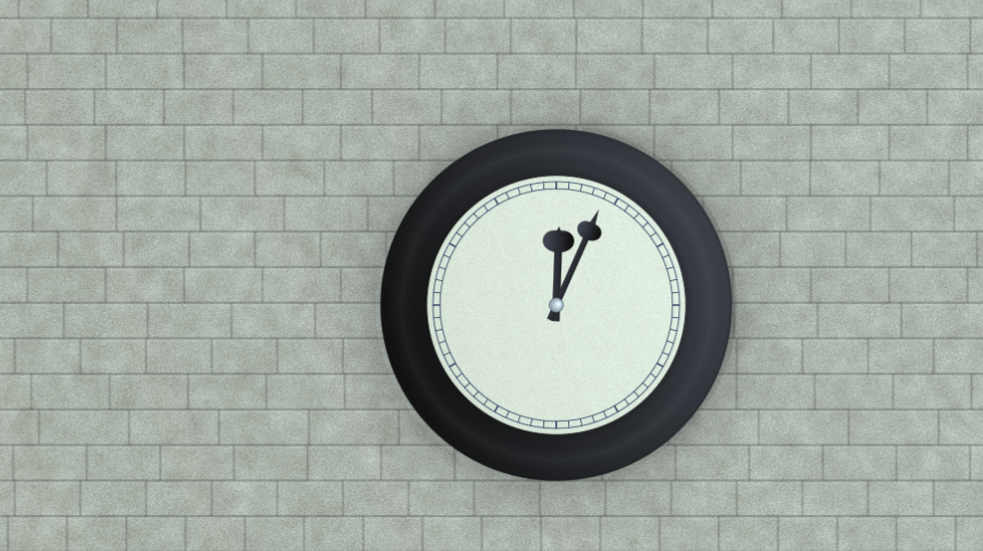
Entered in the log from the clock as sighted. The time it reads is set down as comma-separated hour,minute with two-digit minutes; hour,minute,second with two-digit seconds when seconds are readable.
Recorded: 12,04
